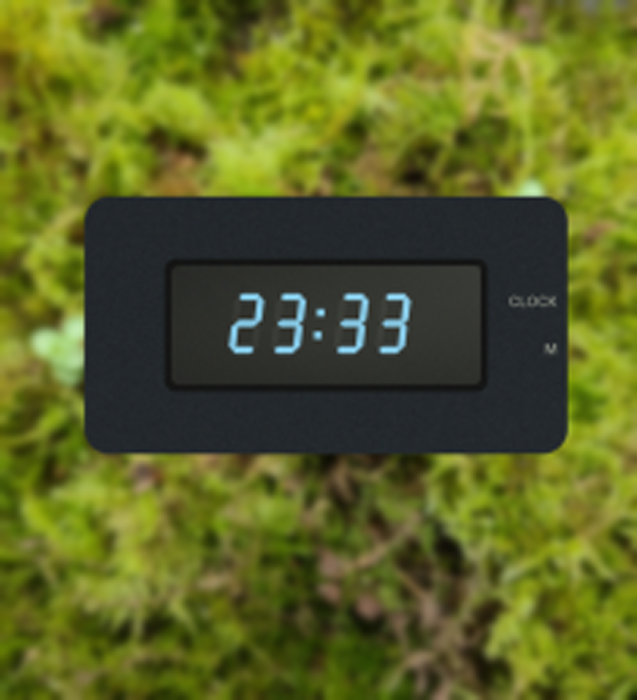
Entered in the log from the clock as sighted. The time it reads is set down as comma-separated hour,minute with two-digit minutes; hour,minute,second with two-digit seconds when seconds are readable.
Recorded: 23,33
